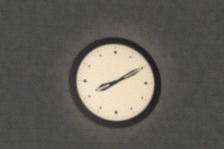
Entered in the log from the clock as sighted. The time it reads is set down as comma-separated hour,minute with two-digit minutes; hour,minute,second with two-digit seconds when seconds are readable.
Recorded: 8,10
